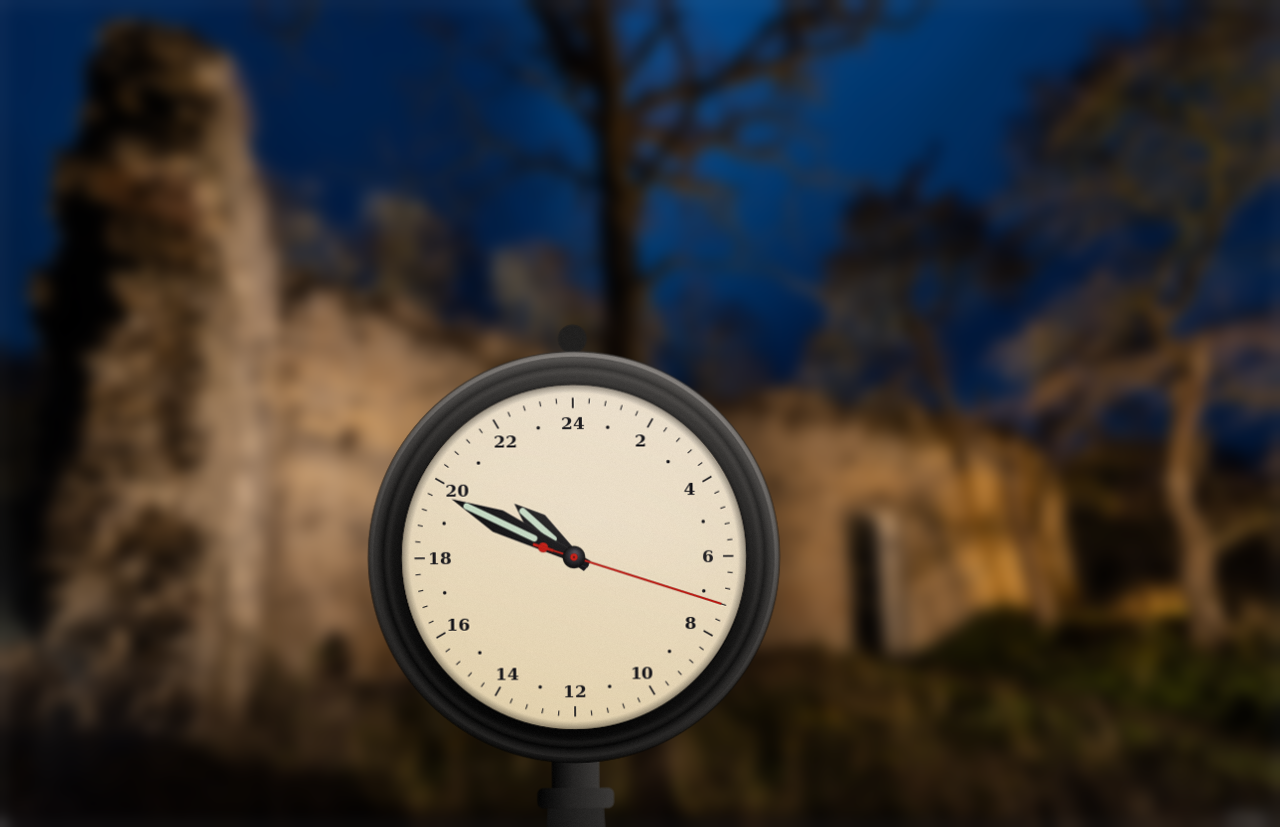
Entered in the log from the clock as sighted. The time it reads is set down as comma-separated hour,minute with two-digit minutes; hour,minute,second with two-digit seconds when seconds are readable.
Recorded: 20,49,18
